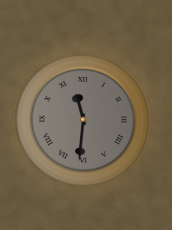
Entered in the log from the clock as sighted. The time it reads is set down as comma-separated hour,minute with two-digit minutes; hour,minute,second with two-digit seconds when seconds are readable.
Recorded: 11,31
